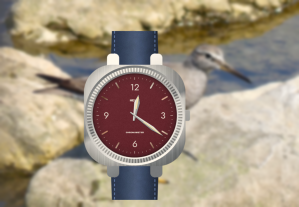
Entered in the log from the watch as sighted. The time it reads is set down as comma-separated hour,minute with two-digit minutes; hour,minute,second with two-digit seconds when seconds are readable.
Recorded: 12,21
